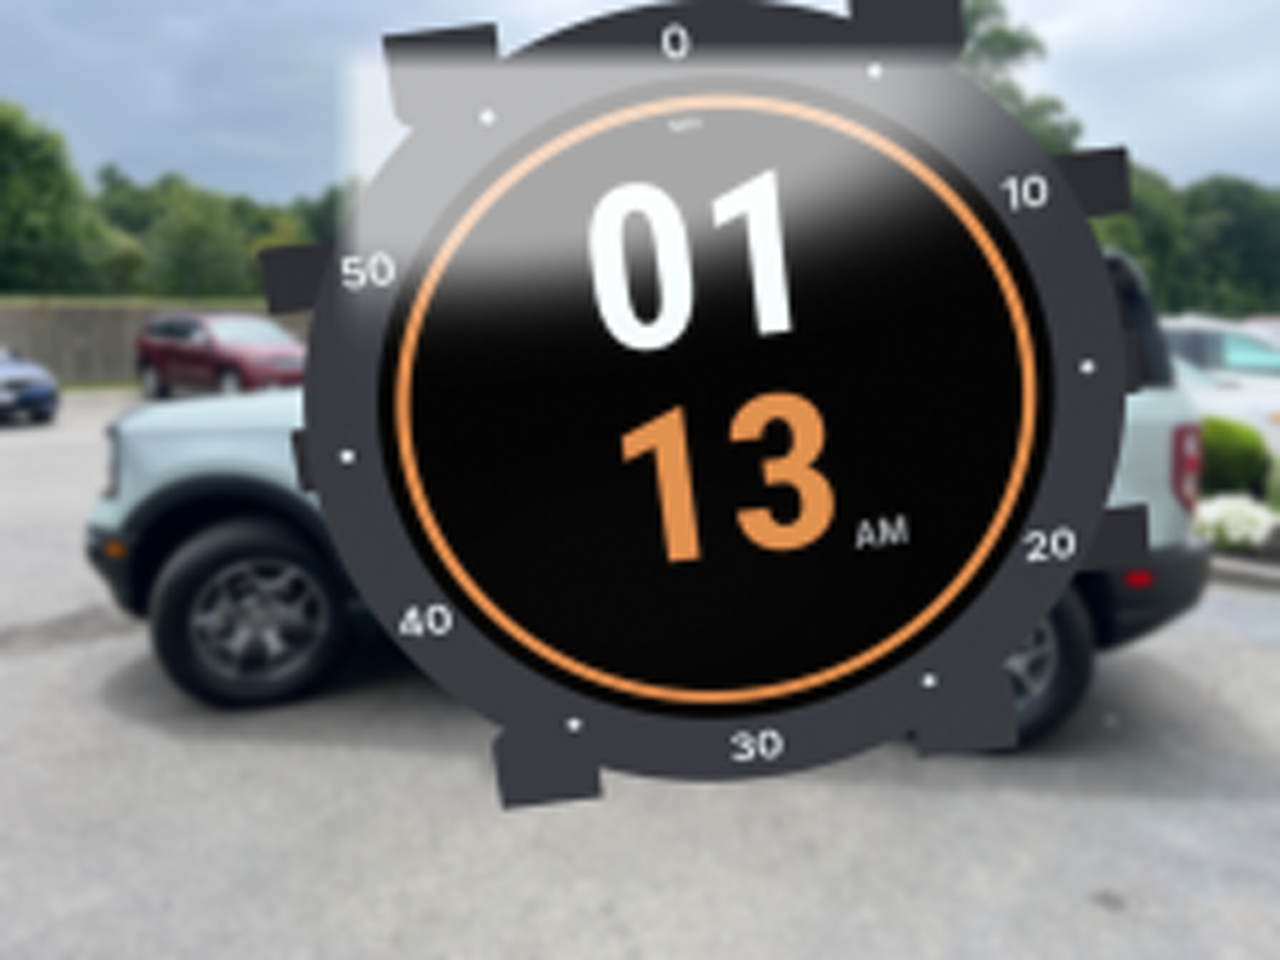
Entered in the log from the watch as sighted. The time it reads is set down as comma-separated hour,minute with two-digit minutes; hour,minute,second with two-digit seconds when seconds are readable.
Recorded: 1,13
